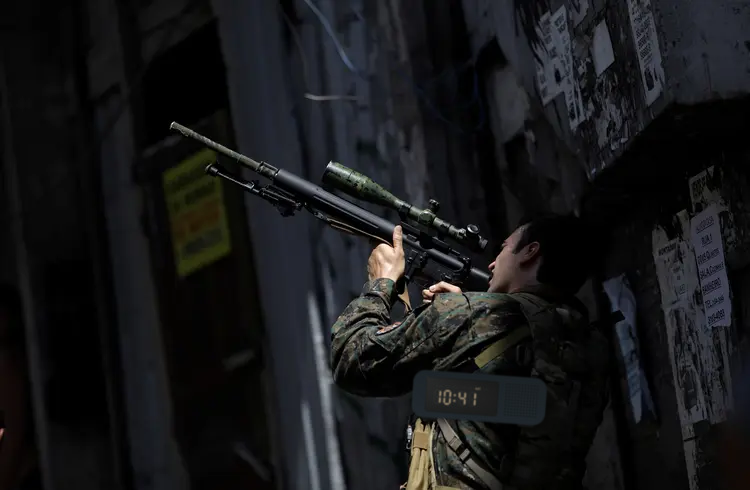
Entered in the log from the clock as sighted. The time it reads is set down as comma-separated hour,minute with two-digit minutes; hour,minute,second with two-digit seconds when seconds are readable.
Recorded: 10,41
